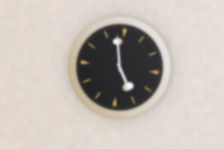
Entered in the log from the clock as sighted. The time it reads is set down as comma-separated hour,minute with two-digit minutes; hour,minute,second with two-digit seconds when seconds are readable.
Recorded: 4,58
